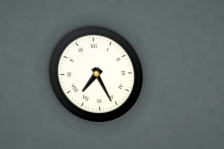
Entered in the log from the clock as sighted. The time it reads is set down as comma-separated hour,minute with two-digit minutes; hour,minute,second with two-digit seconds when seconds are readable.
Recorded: 7,26
